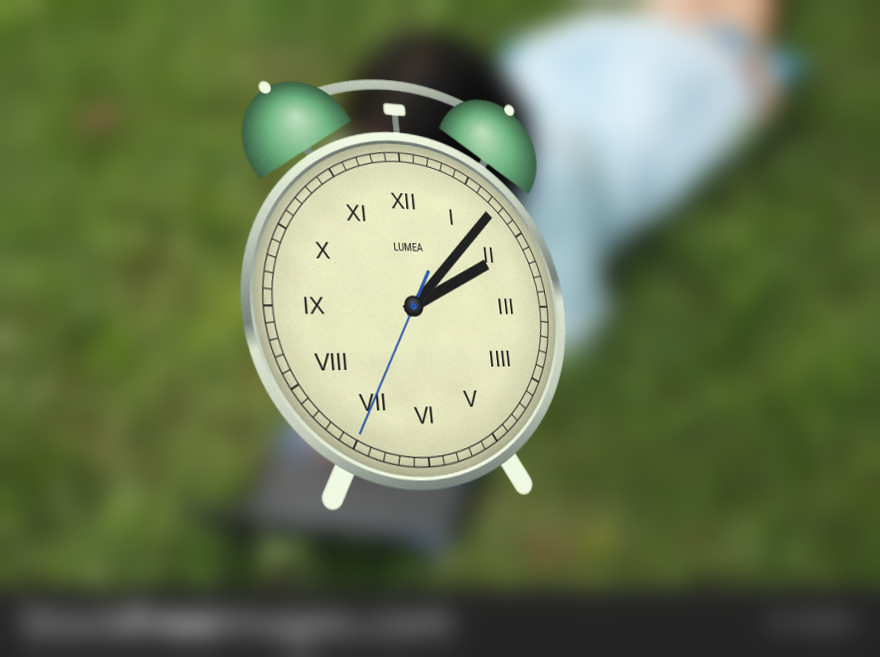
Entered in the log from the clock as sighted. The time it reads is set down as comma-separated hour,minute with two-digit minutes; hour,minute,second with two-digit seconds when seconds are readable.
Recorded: 2,07,35
